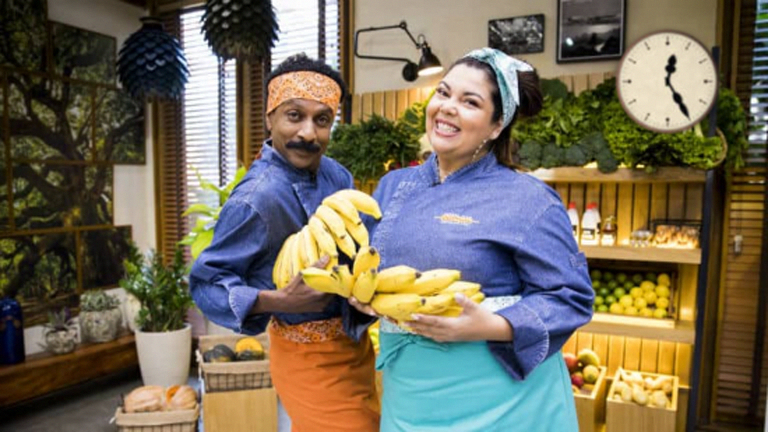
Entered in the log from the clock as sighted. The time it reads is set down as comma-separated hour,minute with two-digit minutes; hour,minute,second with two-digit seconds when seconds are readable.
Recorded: 12,25
